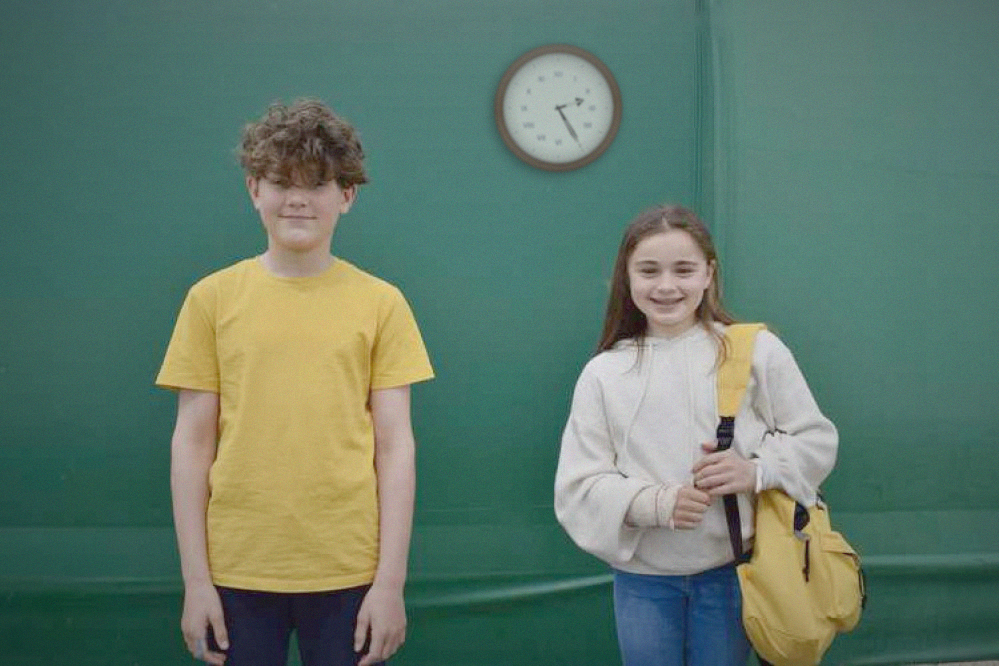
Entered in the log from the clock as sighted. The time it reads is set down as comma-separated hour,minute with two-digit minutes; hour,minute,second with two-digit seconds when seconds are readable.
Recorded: 2,25
